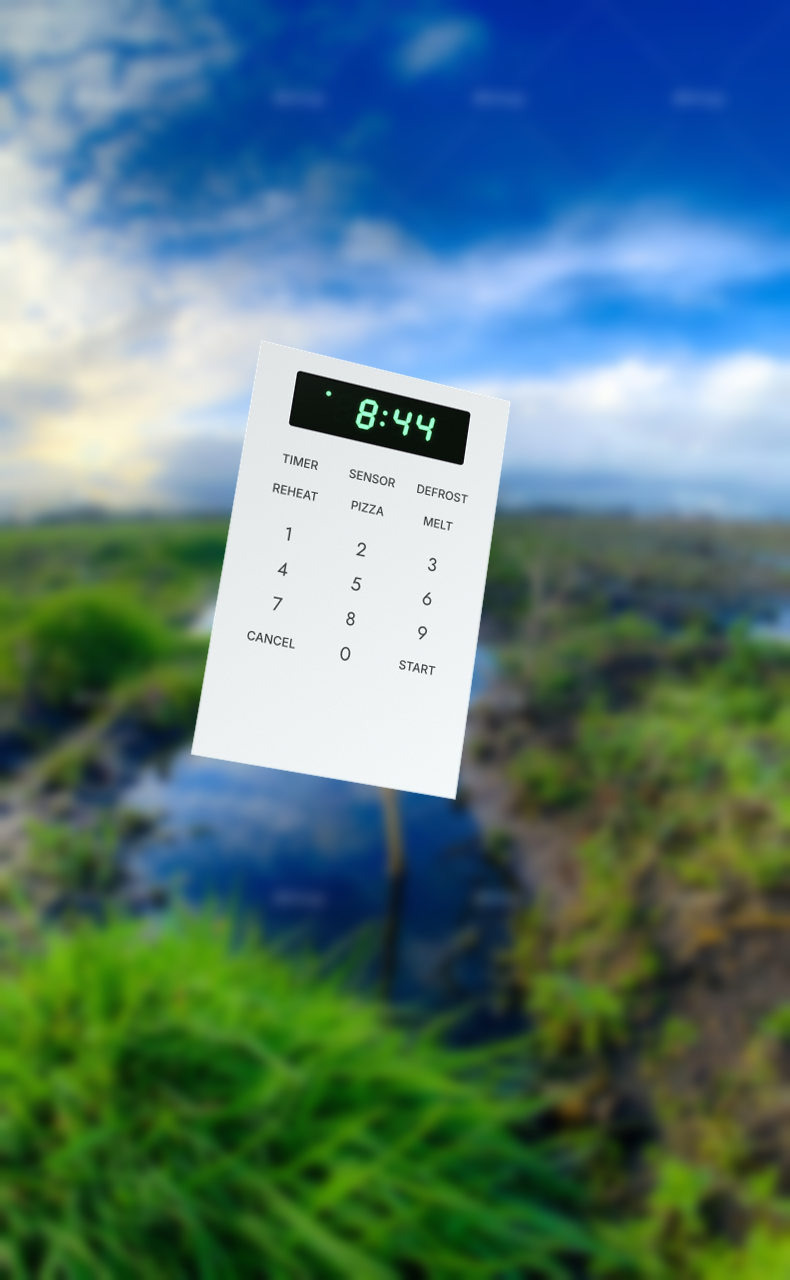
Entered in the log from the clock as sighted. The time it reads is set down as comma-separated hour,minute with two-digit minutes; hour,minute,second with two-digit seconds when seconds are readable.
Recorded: 8,44
